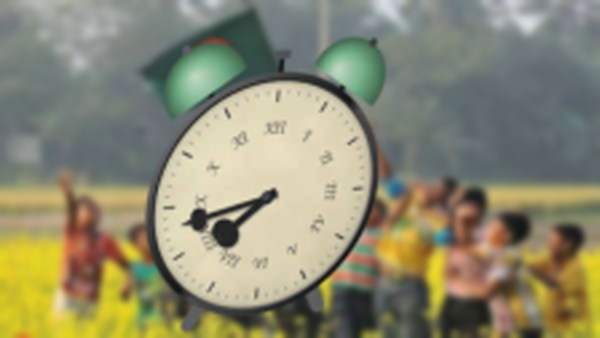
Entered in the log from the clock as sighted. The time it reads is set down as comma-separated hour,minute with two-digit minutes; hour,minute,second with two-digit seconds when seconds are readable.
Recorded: 7,43
